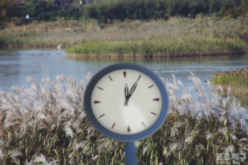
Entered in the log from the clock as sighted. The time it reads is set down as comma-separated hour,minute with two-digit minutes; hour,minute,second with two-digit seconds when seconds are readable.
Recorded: 12,05
